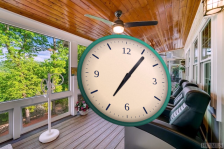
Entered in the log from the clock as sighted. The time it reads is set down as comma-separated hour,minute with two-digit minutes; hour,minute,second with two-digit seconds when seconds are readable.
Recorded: 7,06
